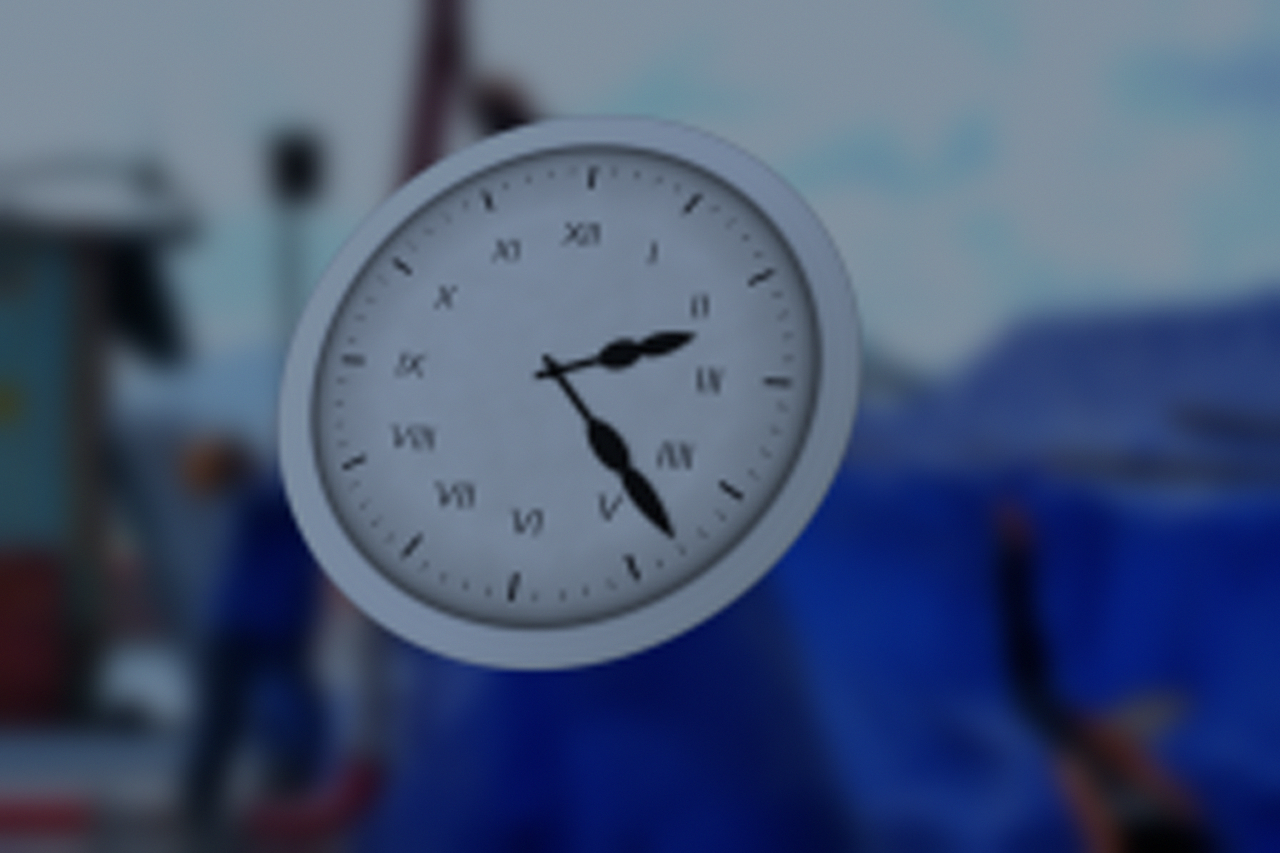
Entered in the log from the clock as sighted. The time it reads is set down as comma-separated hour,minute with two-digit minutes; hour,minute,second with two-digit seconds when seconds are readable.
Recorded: 2,23
